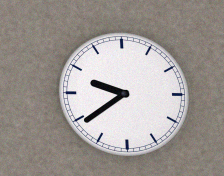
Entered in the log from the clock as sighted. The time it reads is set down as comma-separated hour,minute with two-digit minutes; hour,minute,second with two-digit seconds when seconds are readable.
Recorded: 9,39
